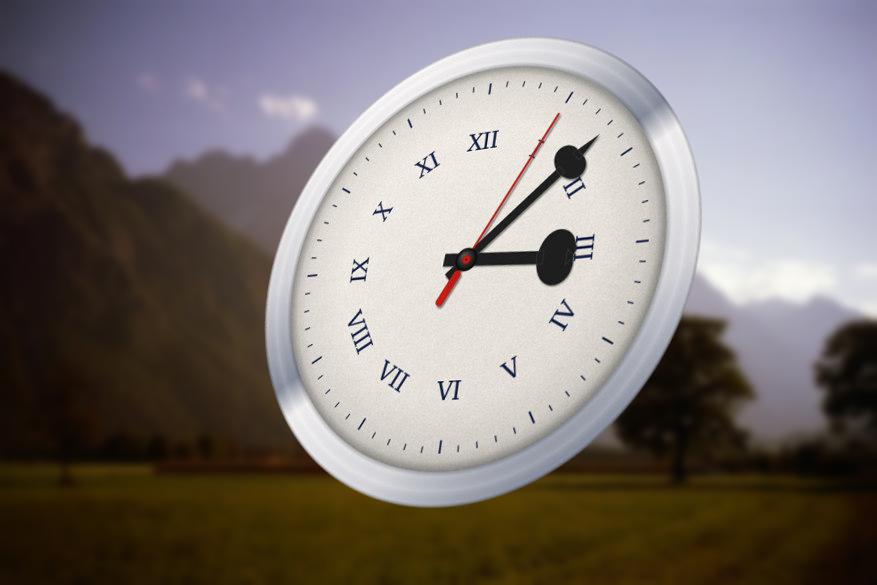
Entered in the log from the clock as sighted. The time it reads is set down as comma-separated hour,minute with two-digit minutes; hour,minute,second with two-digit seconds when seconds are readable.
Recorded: 3,08,05
